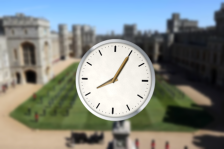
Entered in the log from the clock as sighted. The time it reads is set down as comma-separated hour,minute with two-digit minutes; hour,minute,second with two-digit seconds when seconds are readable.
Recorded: 8,05
